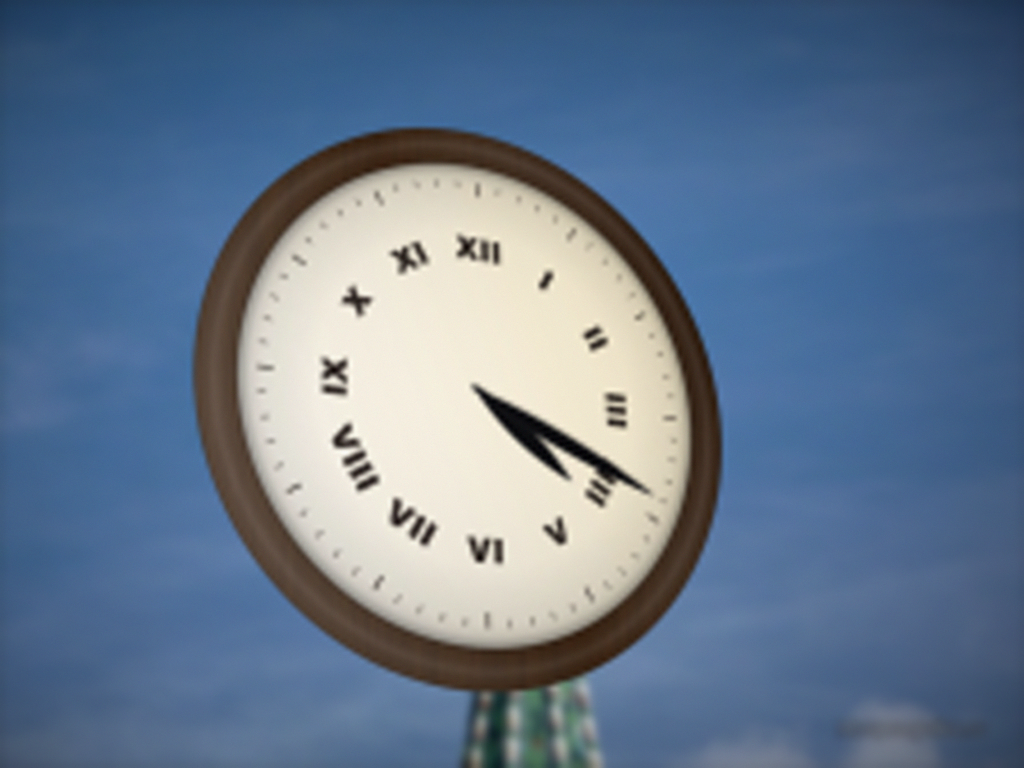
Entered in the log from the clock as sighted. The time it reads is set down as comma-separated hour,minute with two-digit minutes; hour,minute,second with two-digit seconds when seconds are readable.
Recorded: 4,19
